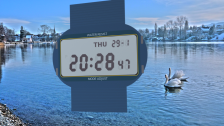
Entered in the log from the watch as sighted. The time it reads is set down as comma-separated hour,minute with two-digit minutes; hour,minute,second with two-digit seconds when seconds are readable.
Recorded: 20,28,47
